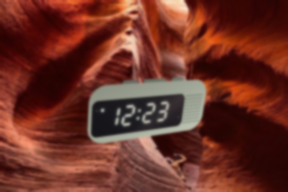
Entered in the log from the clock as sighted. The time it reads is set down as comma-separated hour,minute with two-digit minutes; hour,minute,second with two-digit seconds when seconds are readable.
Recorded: 12,23
